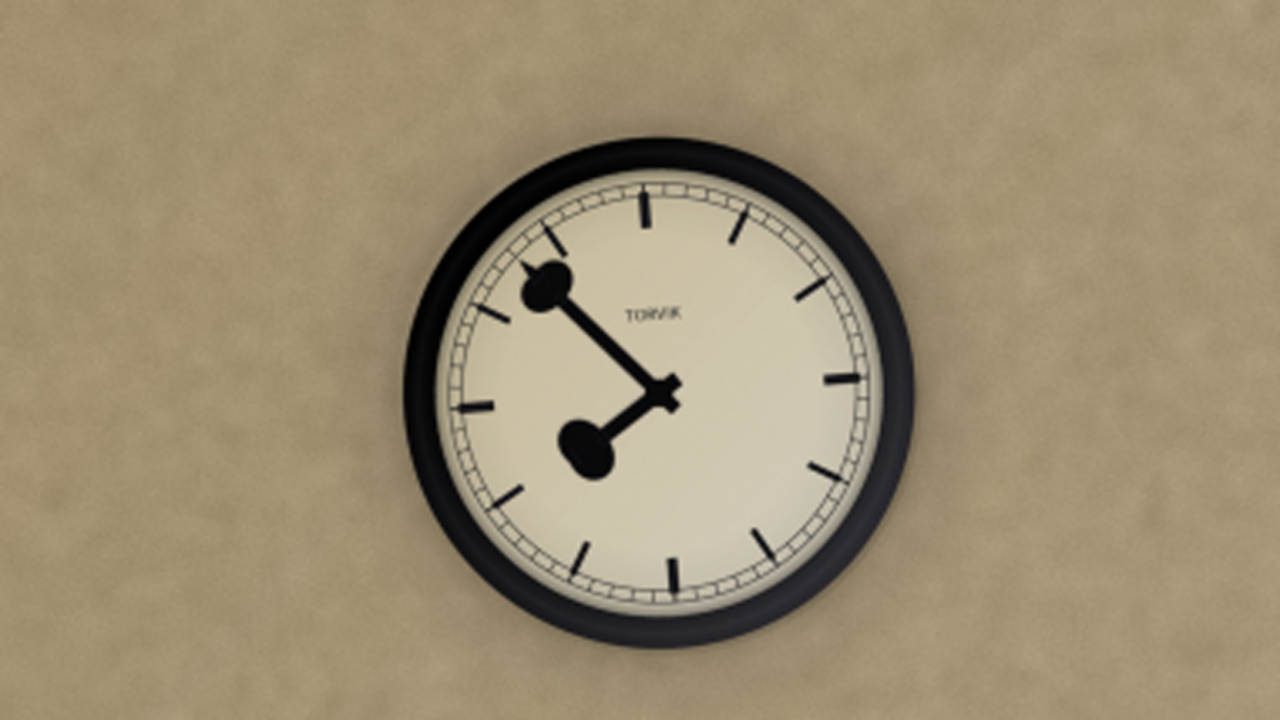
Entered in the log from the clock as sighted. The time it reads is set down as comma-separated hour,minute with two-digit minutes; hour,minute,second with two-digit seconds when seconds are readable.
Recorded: 7,53
